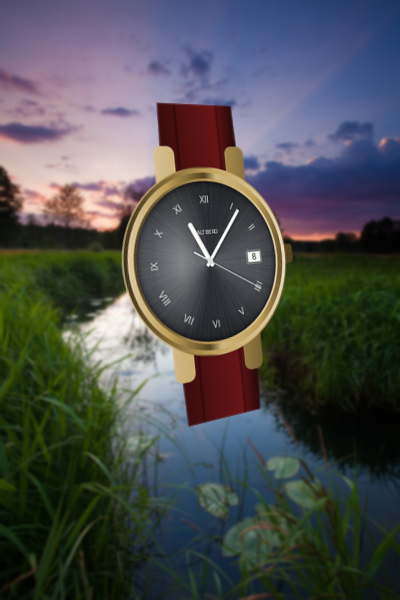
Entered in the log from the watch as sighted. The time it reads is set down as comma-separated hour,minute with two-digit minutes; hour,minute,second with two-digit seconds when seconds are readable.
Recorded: 11,06,20
